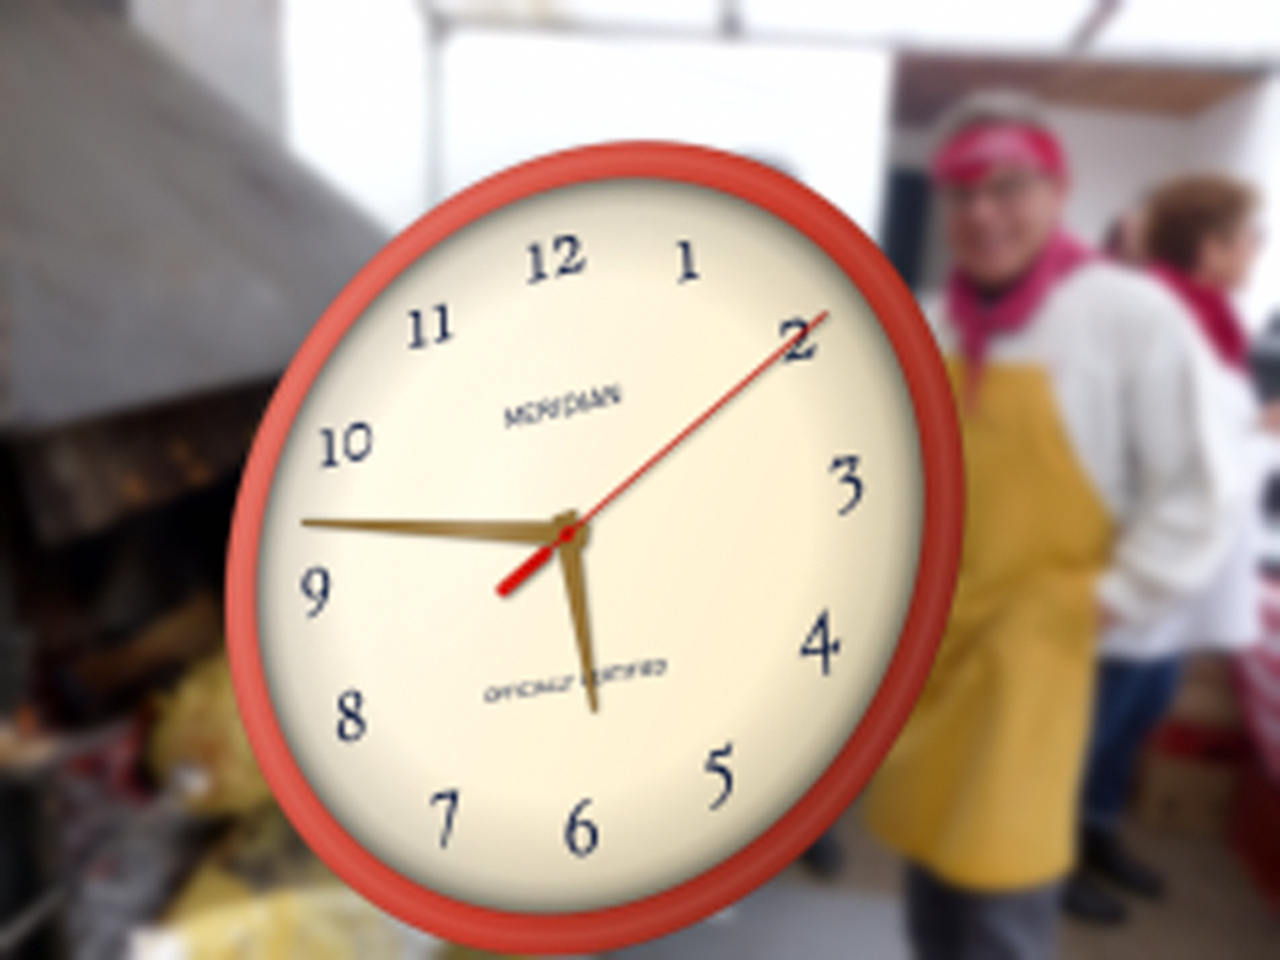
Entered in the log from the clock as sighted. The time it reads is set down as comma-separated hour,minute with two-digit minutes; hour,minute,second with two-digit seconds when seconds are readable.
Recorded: 5,47,10
